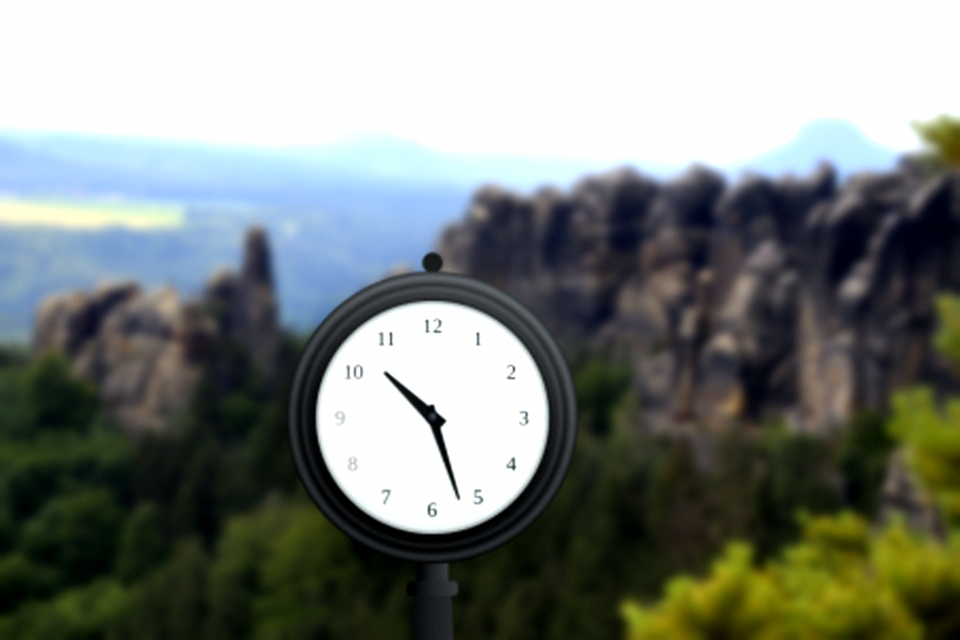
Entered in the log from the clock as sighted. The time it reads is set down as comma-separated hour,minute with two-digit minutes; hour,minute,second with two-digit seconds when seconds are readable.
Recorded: 10,27
